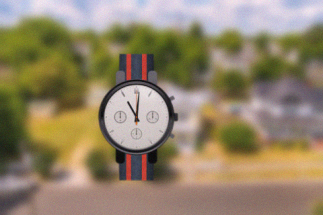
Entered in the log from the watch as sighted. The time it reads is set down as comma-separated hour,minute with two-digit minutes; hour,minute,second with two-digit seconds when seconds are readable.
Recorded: 11,01
